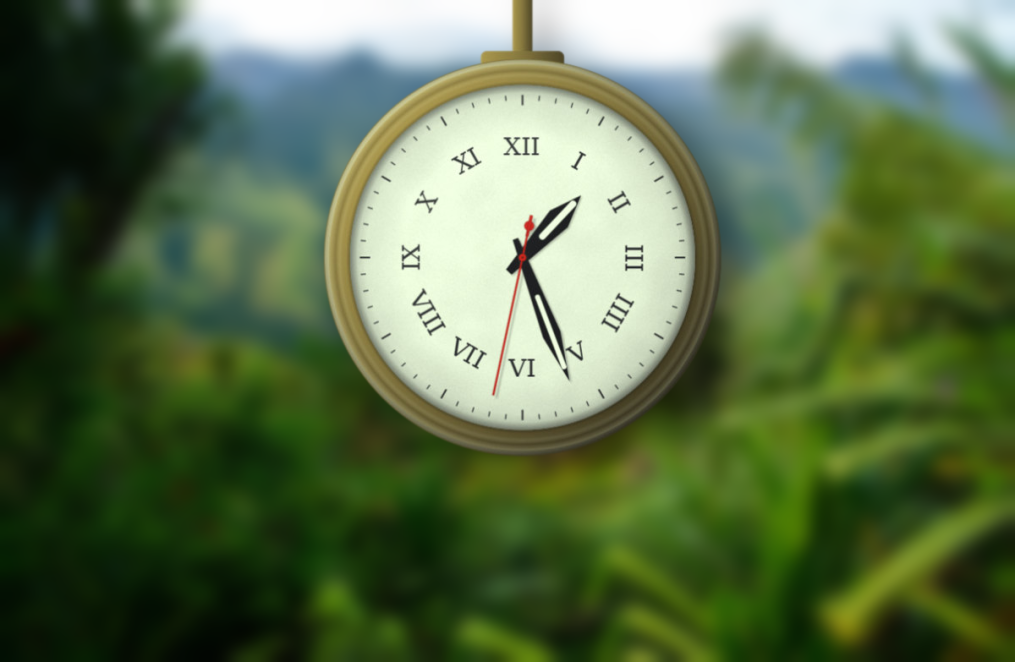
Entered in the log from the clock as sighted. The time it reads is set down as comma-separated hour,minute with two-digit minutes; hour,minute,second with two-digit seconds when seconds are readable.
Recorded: 1,26,32
